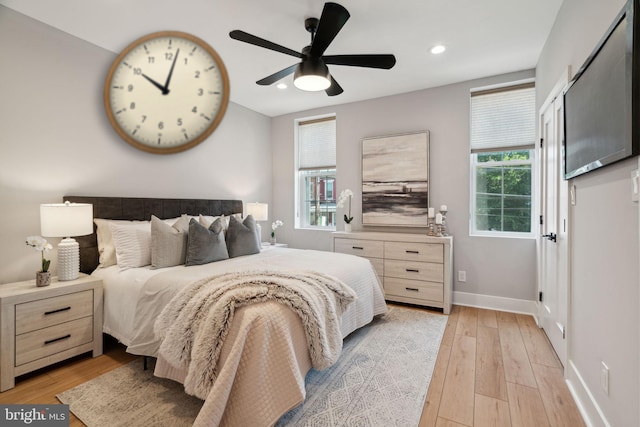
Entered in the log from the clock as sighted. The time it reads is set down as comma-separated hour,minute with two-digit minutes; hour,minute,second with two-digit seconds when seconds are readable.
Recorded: 10,02
